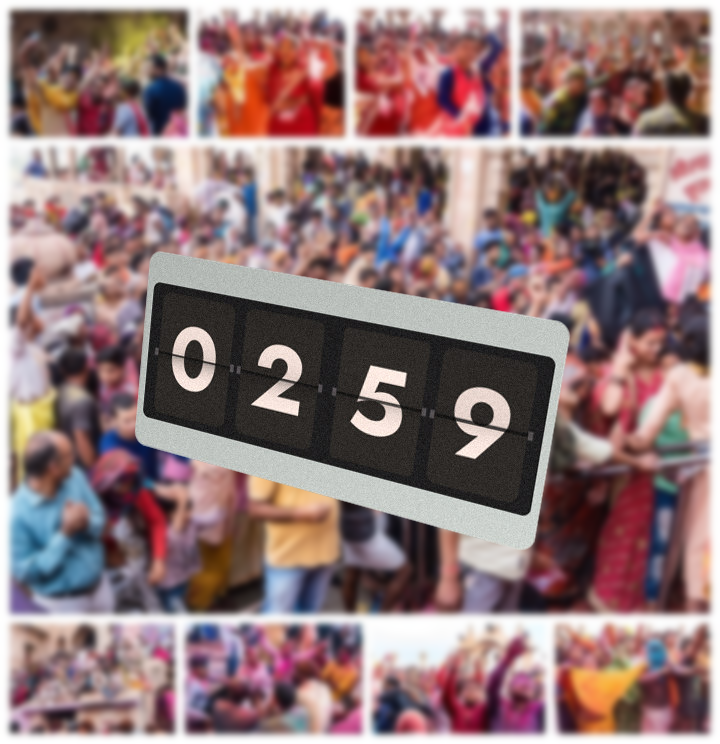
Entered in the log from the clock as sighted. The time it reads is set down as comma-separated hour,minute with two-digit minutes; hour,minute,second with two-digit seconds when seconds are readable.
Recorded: 2,59
